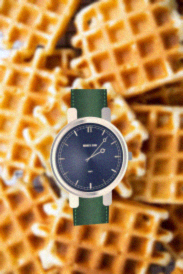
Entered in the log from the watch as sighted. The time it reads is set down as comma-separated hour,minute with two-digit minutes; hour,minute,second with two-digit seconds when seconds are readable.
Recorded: 2,07
